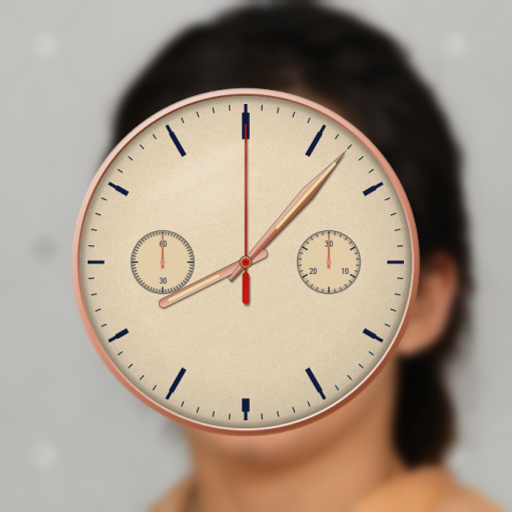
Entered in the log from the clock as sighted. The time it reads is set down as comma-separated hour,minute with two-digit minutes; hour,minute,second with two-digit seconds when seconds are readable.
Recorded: 8,07
